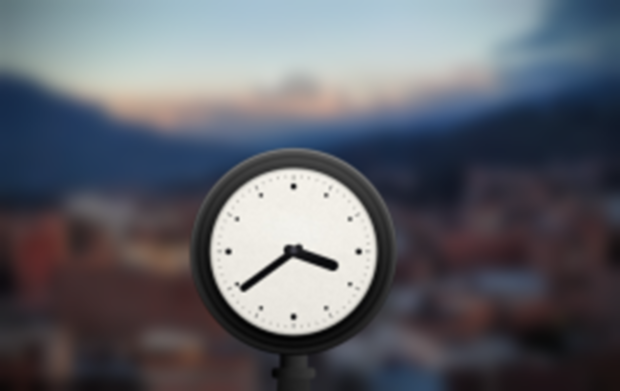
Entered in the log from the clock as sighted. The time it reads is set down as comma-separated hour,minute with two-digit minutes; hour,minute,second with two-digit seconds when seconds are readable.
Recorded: 3,39
